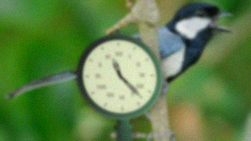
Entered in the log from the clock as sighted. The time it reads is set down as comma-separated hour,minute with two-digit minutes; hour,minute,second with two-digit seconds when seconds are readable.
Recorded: 11,23
